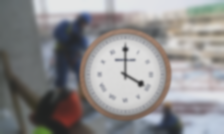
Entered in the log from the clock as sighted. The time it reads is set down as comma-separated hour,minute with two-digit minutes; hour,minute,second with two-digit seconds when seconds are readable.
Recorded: 4,00
